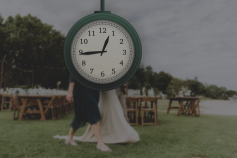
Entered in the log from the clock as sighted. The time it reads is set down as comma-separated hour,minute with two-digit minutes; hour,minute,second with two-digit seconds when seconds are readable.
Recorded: 12,44
